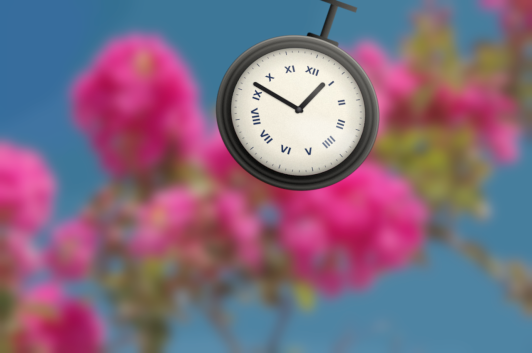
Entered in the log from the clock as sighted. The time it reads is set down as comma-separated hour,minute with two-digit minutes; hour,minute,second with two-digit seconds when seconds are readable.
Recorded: 12,47
